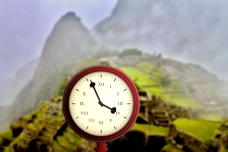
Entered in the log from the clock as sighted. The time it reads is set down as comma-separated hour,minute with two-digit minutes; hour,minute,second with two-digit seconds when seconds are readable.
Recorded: 3,56
